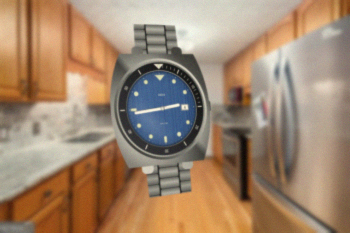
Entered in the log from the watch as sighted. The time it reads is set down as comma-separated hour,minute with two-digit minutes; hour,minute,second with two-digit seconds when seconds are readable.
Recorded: 2,44
